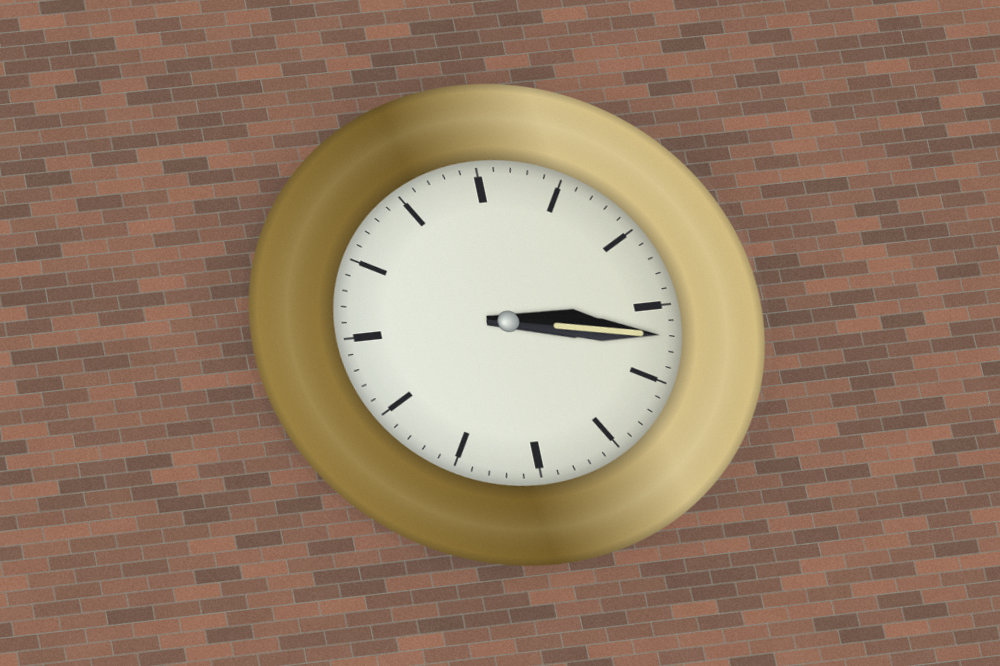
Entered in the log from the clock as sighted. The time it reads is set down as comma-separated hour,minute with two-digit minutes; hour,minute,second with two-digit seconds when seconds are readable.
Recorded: 3,17
